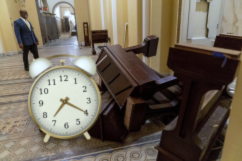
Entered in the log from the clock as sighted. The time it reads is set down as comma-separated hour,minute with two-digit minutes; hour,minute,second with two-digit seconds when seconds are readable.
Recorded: 7,20
